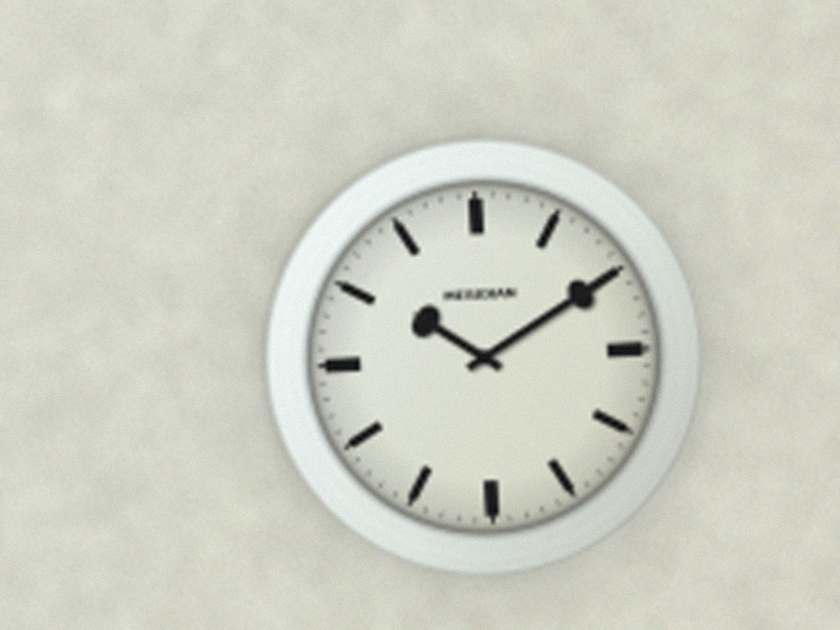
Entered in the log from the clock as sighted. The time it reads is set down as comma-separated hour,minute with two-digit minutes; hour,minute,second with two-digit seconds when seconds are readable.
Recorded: 10,10
